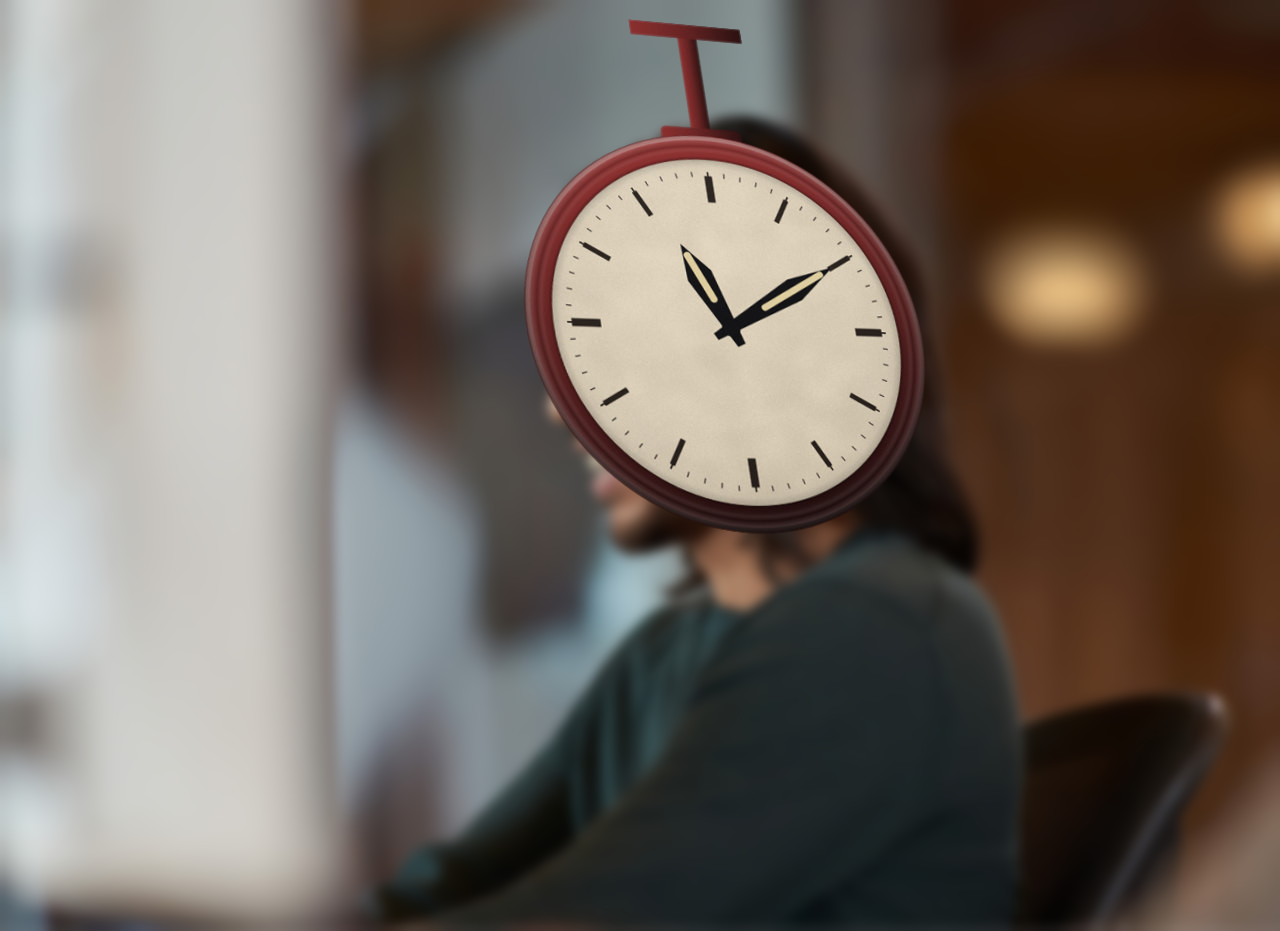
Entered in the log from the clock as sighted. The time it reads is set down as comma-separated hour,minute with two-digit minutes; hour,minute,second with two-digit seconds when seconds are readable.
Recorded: 11,10
